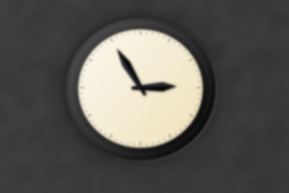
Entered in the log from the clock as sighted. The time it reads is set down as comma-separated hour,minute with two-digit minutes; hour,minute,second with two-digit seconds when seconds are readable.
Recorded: 2,55
